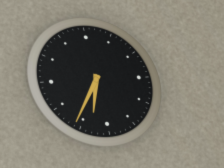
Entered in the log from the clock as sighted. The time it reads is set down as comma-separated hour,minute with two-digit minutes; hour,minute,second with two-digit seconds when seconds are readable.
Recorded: 6,36
